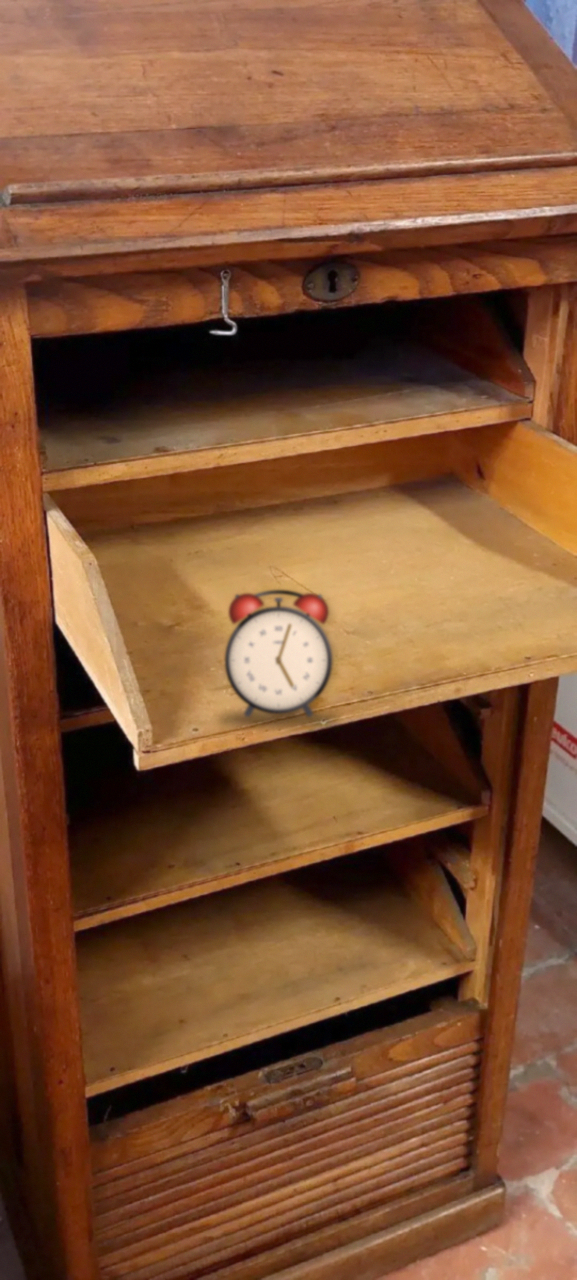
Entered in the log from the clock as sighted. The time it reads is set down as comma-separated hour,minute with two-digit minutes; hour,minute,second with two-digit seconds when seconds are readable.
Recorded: 5,03
